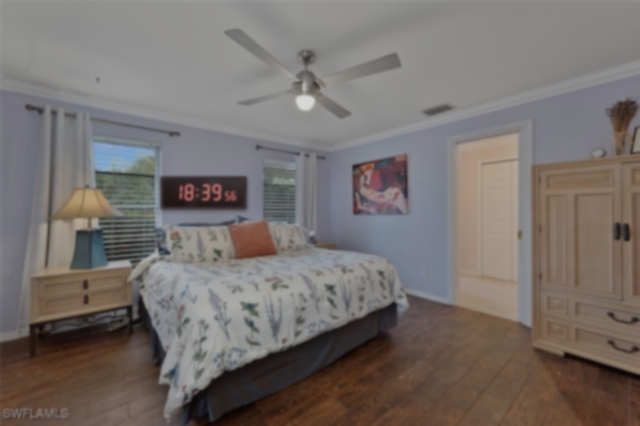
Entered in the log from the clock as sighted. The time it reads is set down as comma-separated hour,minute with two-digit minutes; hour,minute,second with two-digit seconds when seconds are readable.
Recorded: 18,39
